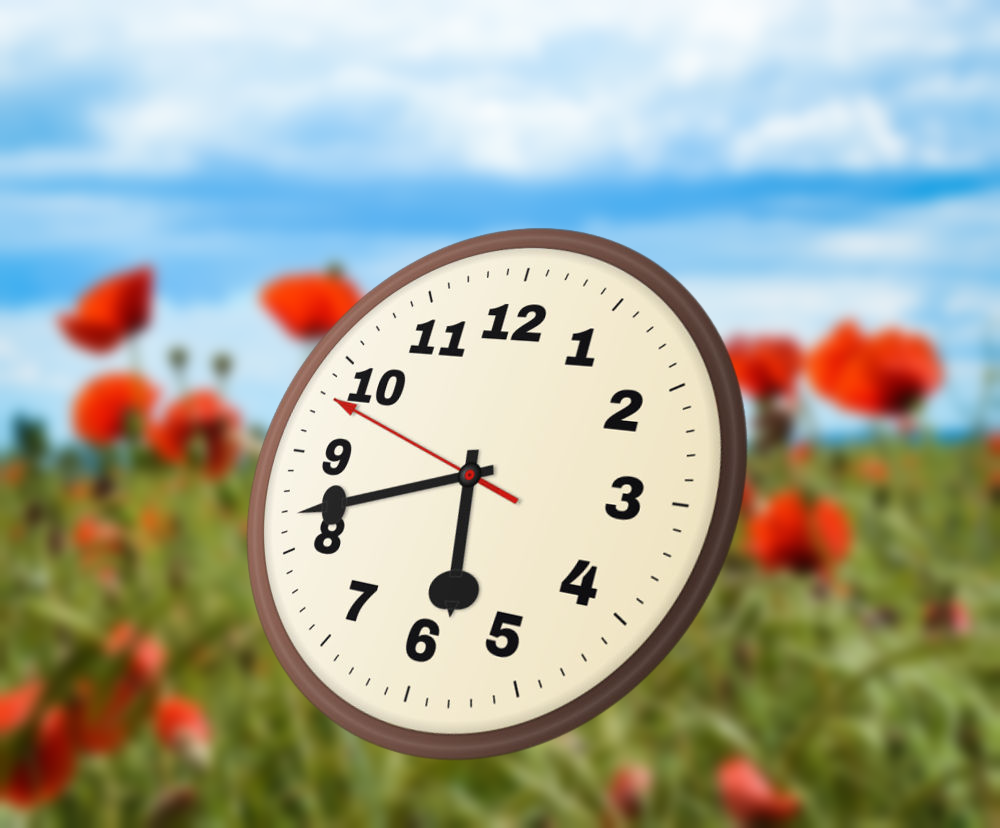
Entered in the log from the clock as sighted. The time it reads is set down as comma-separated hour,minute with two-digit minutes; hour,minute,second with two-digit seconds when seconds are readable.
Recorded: 5,41,48
